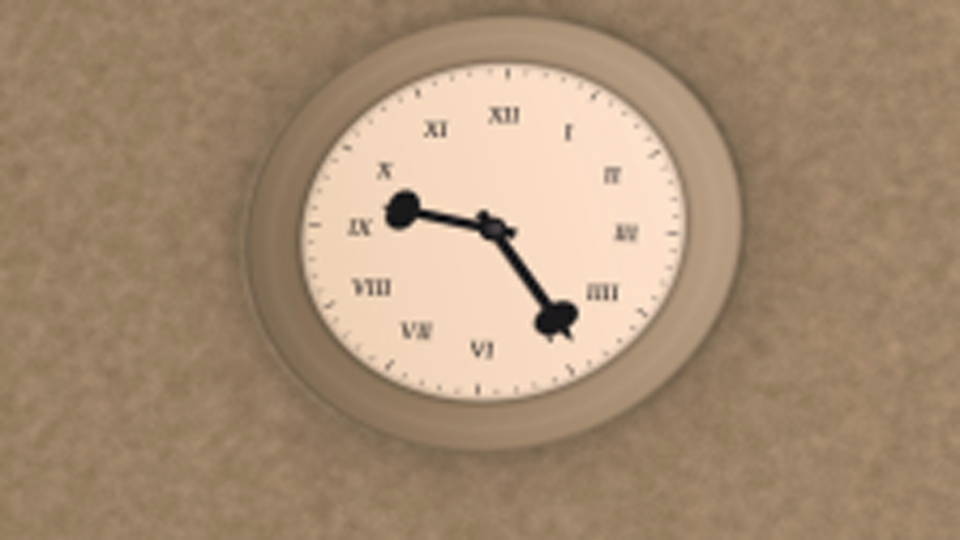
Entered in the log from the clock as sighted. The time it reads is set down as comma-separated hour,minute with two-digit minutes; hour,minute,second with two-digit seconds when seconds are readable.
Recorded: 9,24
